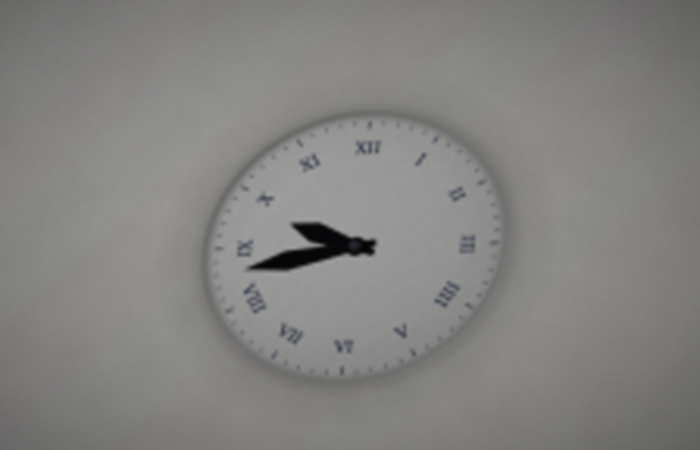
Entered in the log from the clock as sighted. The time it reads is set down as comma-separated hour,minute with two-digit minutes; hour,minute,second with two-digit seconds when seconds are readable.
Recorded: 9,43
